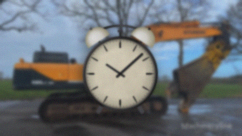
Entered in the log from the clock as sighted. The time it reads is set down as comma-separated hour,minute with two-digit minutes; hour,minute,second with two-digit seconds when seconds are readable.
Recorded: 10,08
